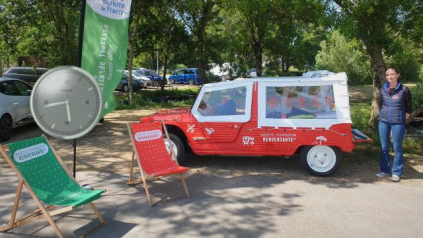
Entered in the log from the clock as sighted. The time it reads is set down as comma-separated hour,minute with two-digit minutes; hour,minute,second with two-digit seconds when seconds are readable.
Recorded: 5,43
